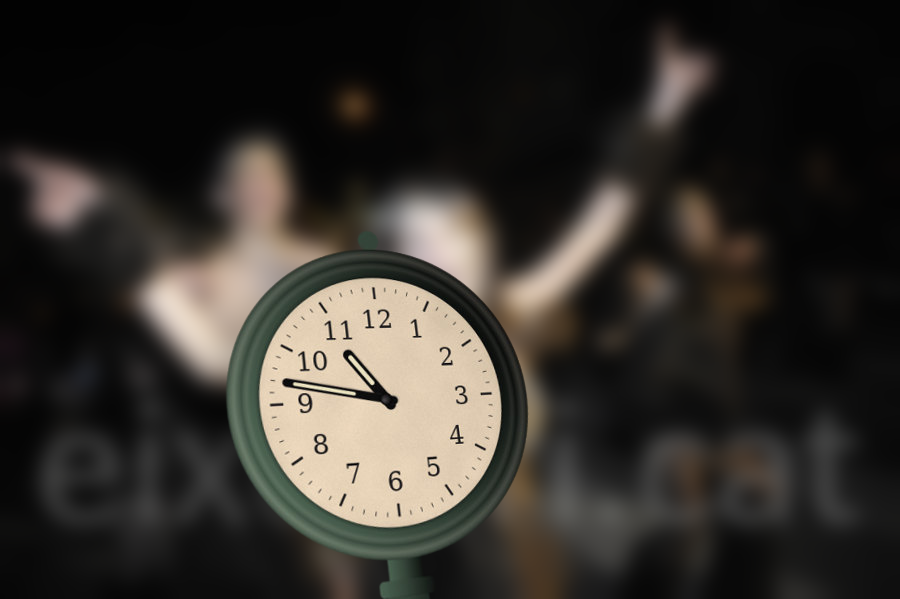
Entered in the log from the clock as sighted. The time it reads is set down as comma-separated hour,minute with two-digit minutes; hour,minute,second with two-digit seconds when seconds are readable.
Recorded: 10,47
